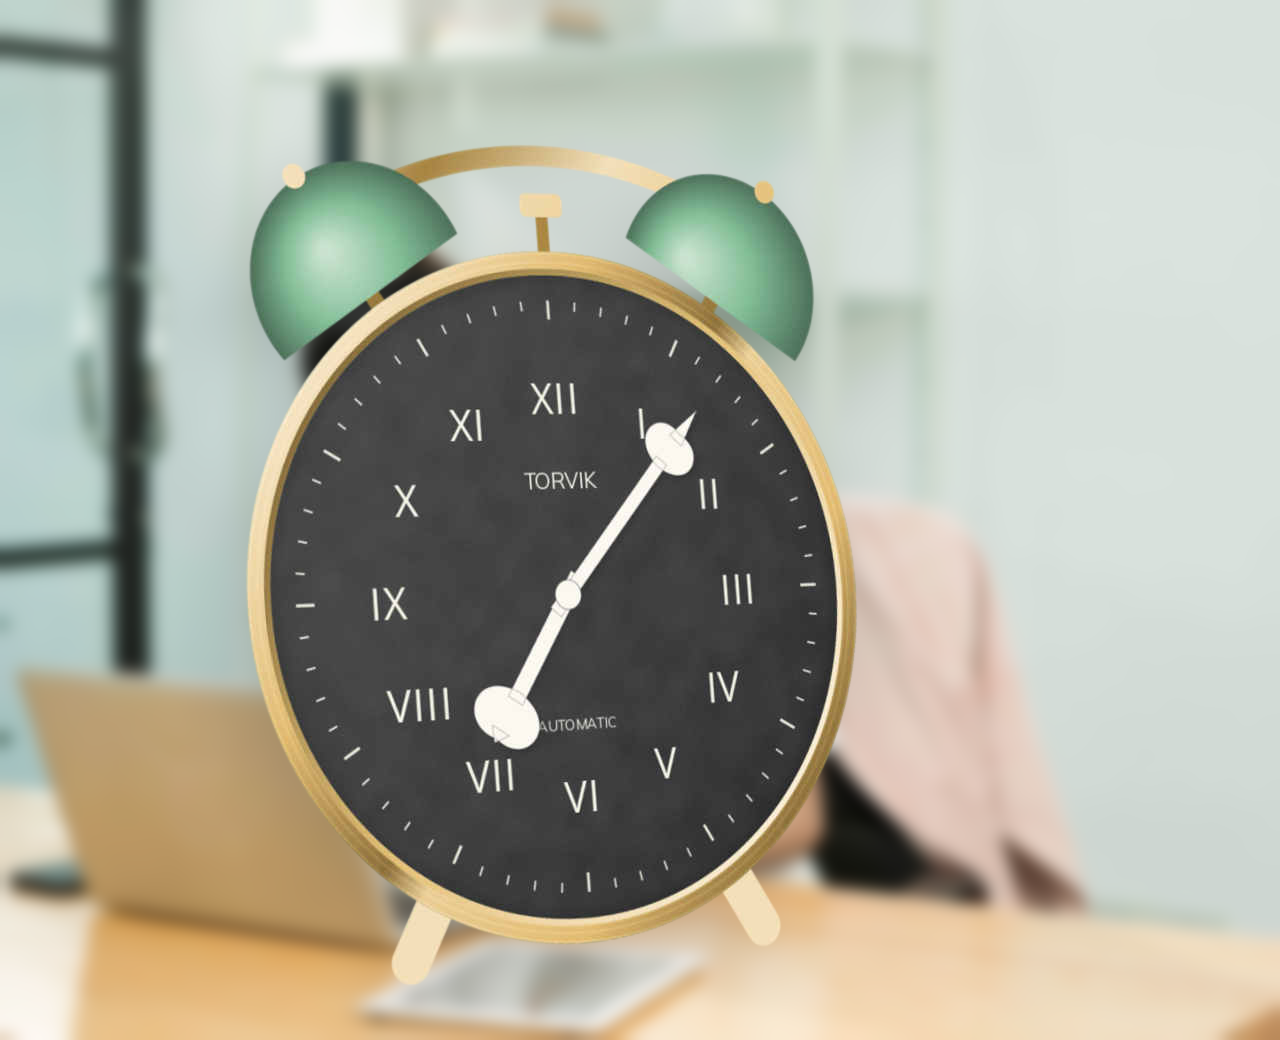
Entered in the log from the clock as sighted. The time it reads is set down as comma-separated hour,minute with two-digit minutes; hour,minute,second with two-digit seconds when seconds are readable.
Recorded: 7,07
